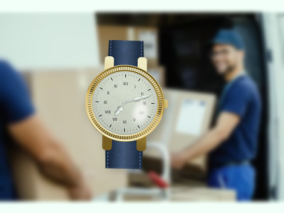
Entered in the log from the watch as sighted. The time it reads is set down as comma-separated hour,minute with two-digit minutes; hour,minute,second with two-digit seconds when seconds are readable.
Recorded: 7,12
